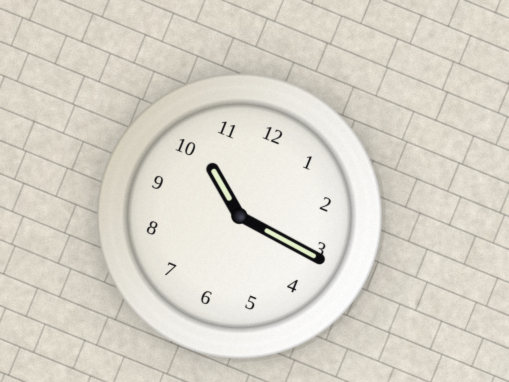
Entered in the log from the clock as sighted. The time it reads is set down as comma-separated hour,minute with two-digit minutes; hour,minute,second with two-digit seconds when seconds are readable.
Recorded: 10,16
